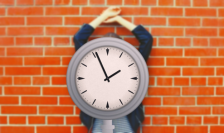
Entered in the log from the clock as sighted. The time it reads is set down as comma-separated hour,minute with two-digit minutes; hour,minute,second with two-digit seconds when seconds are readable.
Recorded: 1,56
